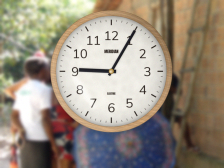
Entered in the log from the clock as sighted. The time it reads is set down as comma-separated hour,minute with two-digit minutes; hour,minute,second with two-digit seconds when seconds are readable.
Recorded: 9,05
